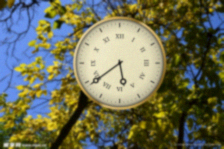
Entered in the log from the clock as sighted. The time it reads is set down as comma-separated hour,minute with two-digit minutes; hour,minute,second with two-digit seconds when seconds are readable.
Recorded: 5,39
